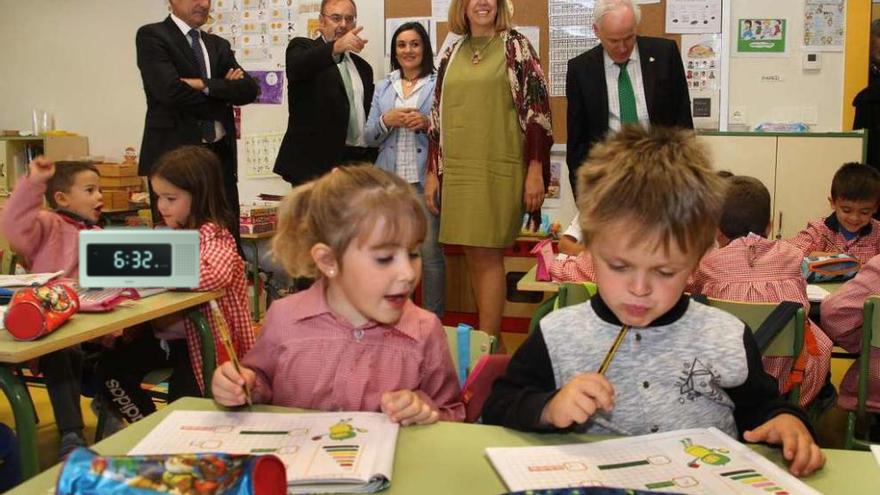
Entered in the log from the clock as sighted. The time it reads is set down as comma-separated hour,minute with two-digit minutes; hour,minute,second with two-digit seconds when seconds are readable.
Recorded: 6,32
